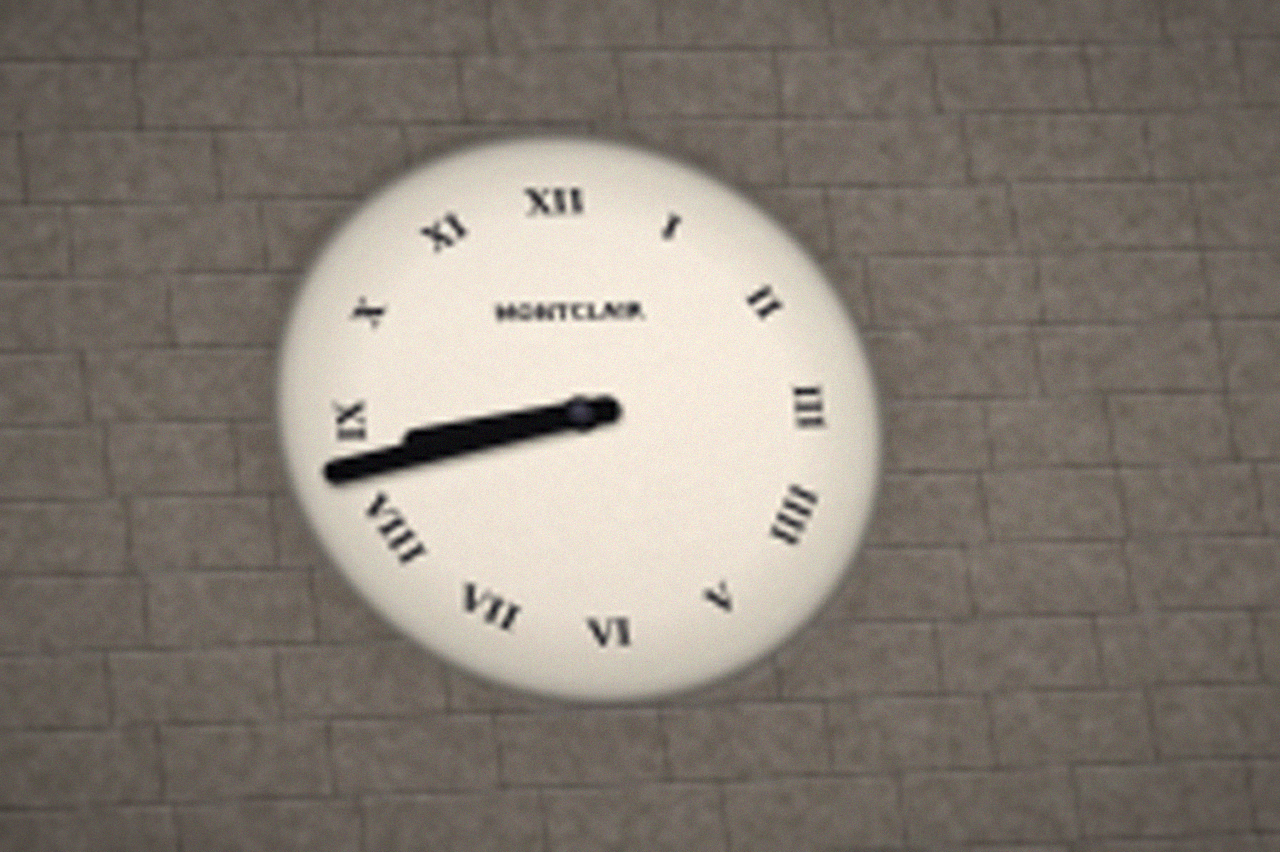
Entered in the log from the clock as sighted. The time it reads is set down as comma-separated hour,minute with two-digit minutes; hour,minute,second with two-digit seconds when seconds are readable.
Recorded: 8,43
